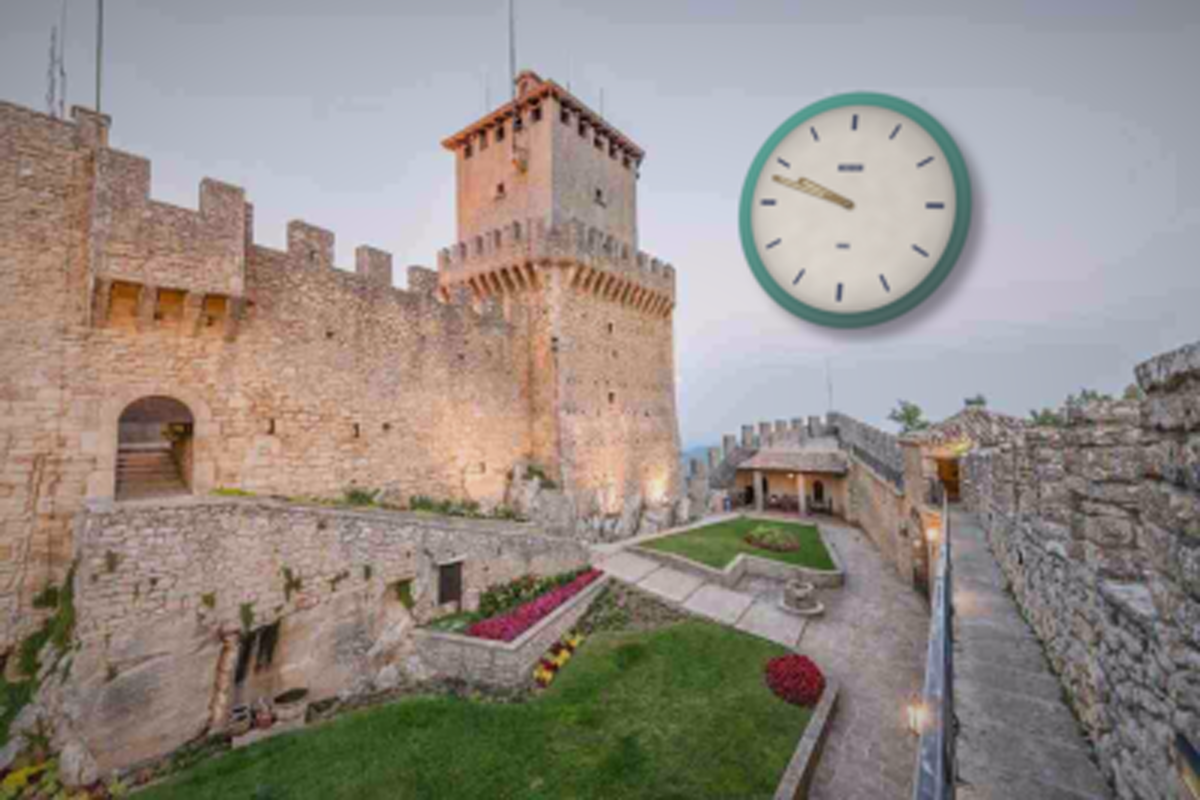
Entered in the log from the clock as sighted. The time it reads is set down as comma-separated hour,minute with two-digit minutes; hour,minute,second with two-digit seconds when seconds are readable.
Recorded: 9,48
